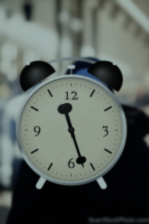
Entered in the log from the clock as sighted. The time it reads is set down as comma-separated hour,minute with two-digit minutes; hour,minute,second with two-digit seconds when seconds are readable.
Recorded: 11,27
